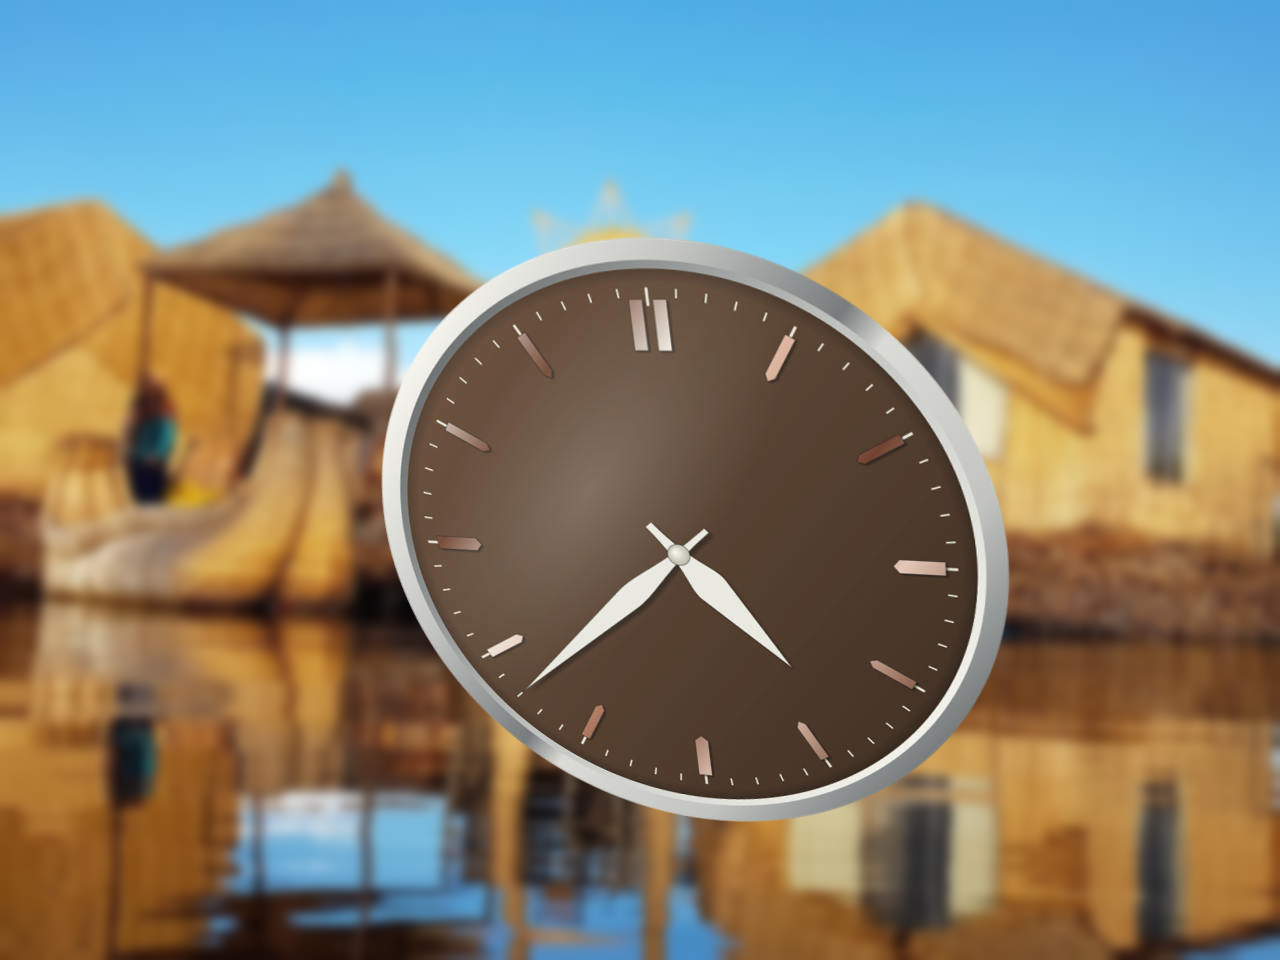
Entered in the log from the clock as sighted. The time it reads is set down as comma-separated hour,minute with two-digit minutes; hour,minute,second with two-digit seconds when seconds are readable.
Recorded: 4,38
